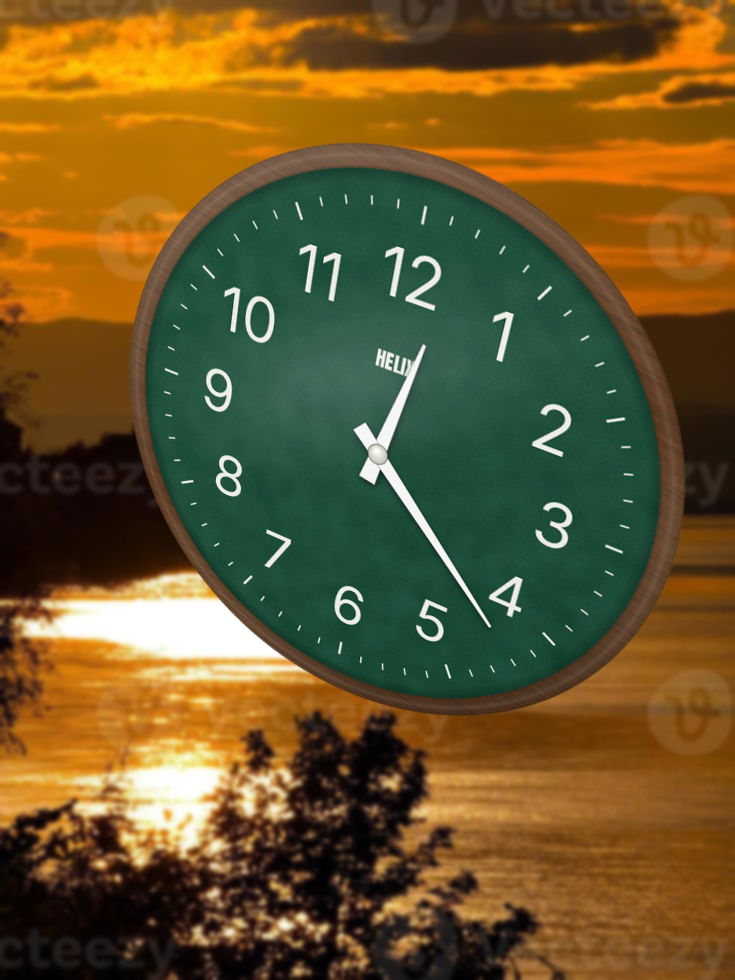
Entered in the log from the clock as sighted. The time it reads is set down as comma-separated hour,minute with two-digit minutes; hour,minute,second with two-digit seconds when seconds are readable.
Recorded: 12,22
